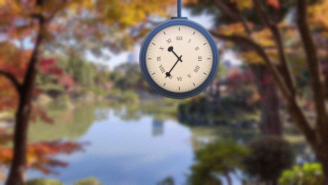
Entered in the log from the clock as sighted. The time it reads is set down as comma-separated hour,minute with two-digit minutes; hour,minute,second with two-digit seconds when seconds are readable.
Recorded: 10,36
